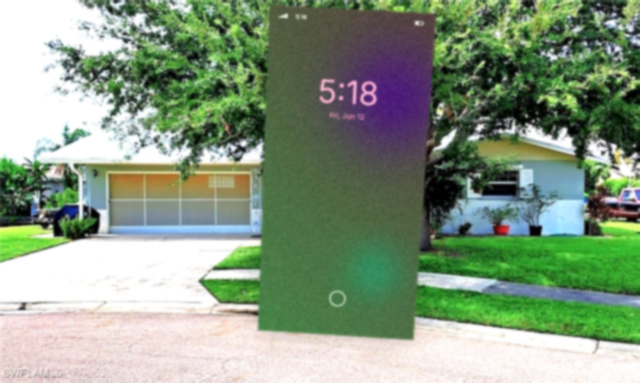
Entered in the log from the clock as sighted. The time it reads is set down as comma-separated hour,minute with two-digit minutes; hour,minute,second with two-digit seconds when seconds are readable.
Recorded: 5,18
